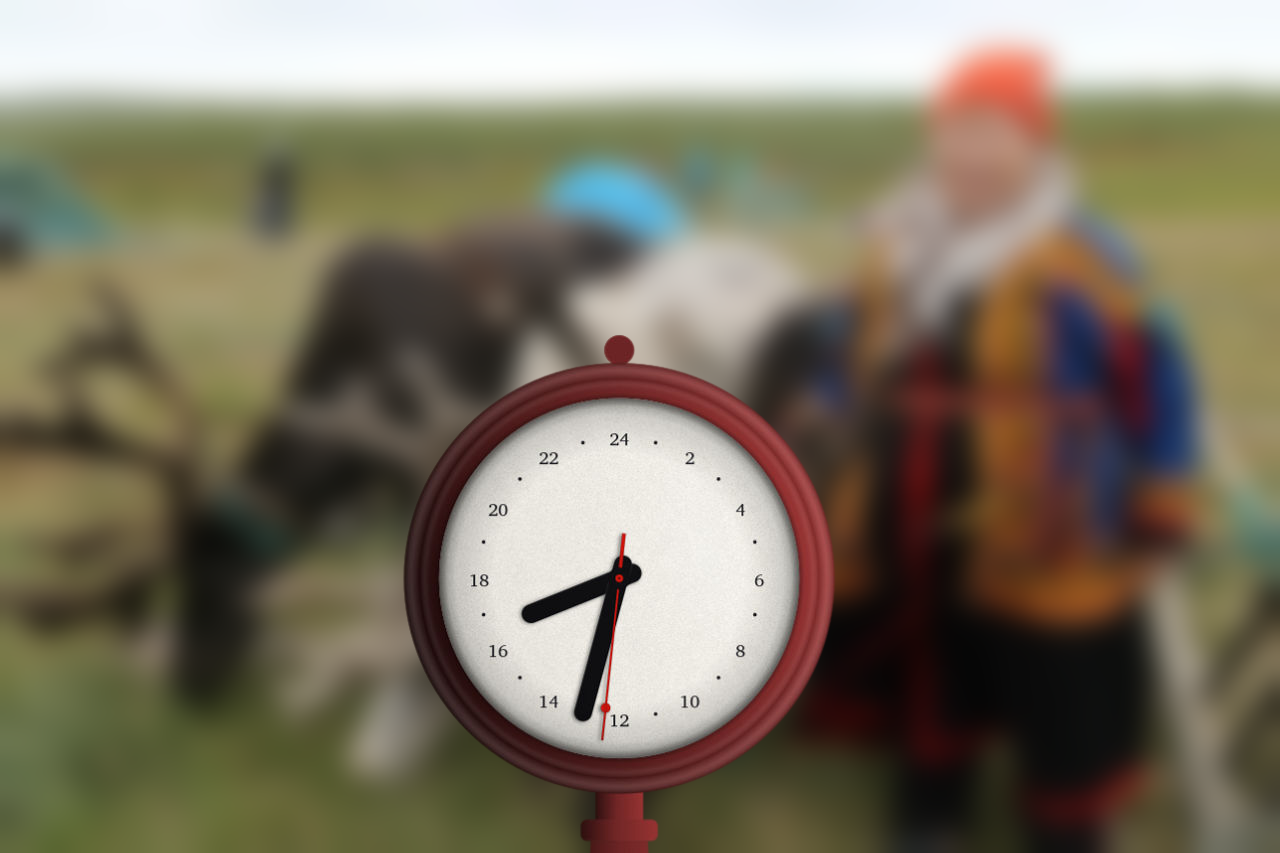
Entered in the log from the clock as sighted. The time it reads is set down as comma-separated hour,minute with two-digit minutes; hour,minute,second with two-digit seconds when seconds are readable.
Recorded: 16,32,31
